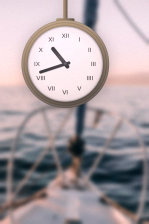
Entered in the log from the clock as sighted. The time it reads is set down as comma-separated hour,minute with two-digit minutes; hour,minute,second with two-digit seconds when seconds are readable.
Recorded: 10,42
